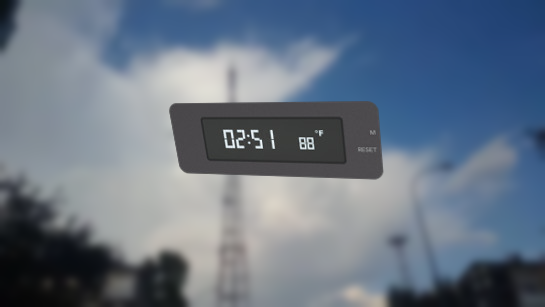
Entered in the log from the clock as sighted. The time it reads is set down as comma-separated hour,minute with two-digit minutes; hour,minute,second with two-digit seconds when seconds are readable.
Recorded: 2,51
